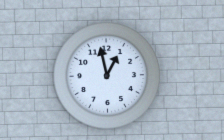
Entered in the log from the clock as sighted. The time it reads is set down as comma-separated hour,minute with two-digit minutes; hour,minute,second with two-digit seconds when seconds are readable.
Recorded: 12,58
